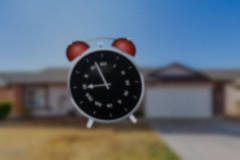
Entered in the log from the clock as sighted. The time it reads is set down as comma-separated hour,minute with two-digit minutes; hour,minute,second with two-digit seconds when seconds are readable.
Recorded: 8,57
